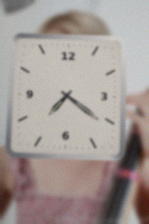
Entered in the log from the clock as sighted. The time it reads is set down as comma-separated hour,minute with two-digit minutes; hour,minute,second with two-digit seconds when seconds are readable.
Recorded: 7,21
